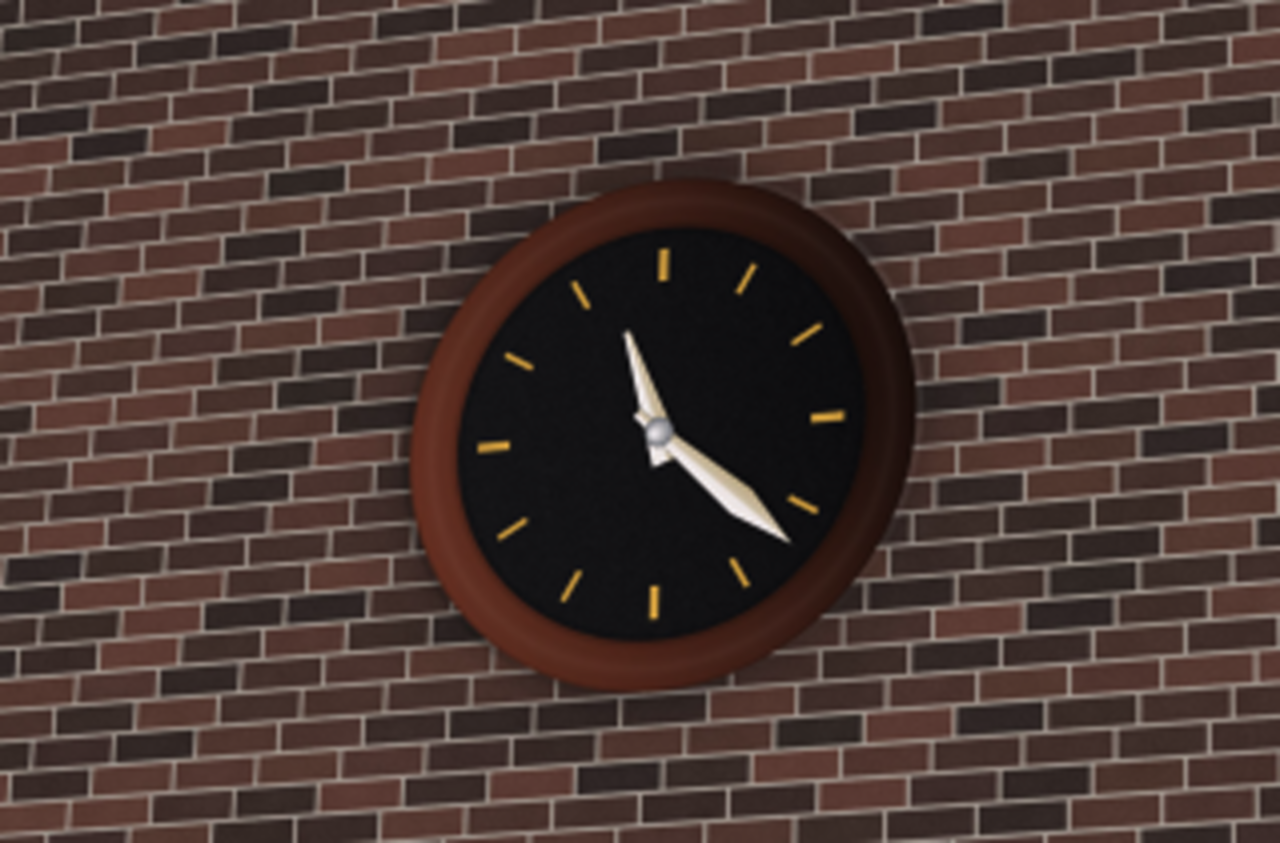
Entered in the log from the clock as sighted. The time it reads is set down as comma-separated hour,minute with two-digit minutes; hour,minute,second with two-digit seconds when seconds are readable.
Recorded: 11,22
